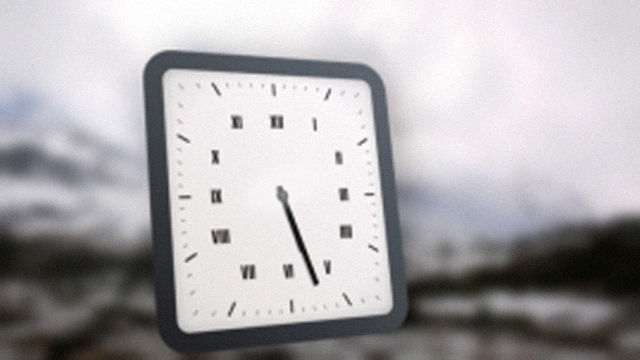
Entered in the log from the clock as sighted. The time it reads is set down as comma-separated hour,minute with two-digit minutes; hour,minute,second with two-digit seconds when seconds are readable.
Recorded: 5,27
